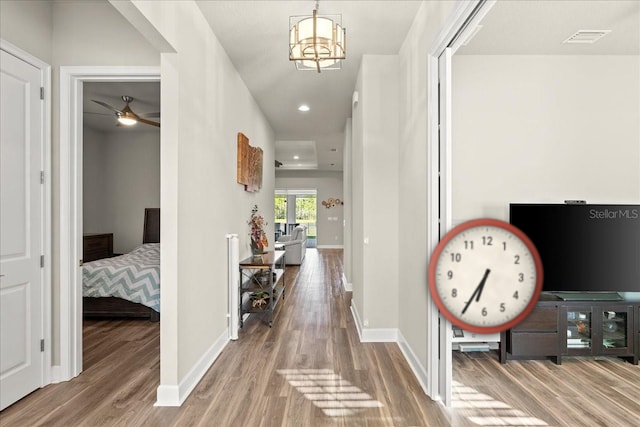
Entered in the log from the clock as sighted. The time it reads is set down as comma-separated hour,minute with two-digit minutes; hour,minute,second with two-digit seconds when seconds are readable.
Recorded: 6,35
